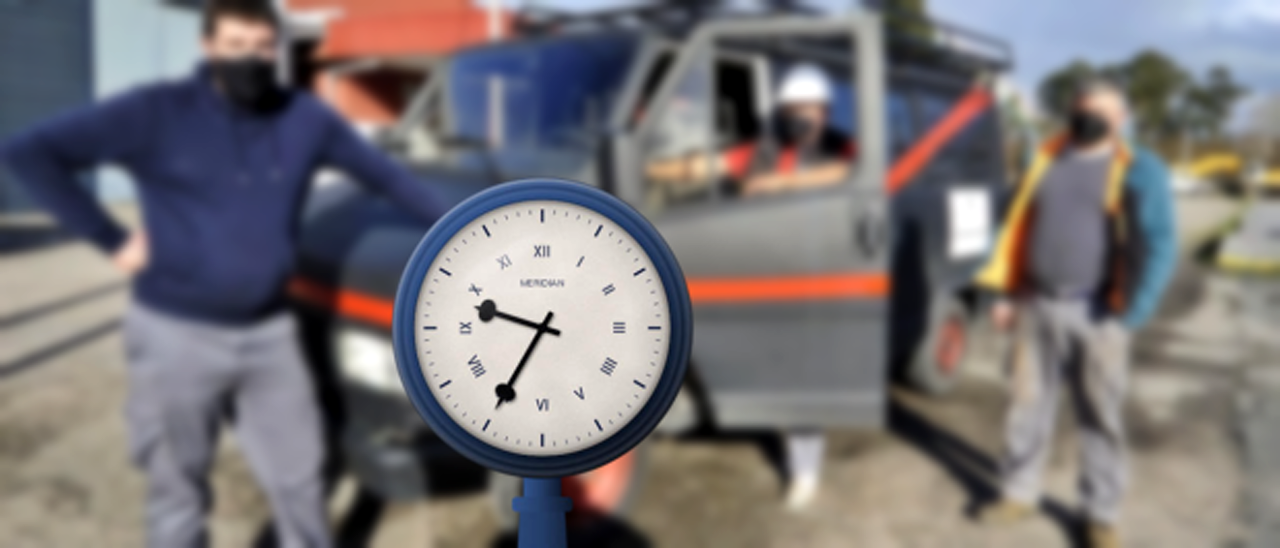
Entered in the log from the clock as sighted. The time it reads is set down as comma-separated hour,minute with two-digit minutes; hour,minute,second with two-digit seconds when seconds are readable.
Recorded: 9,35
